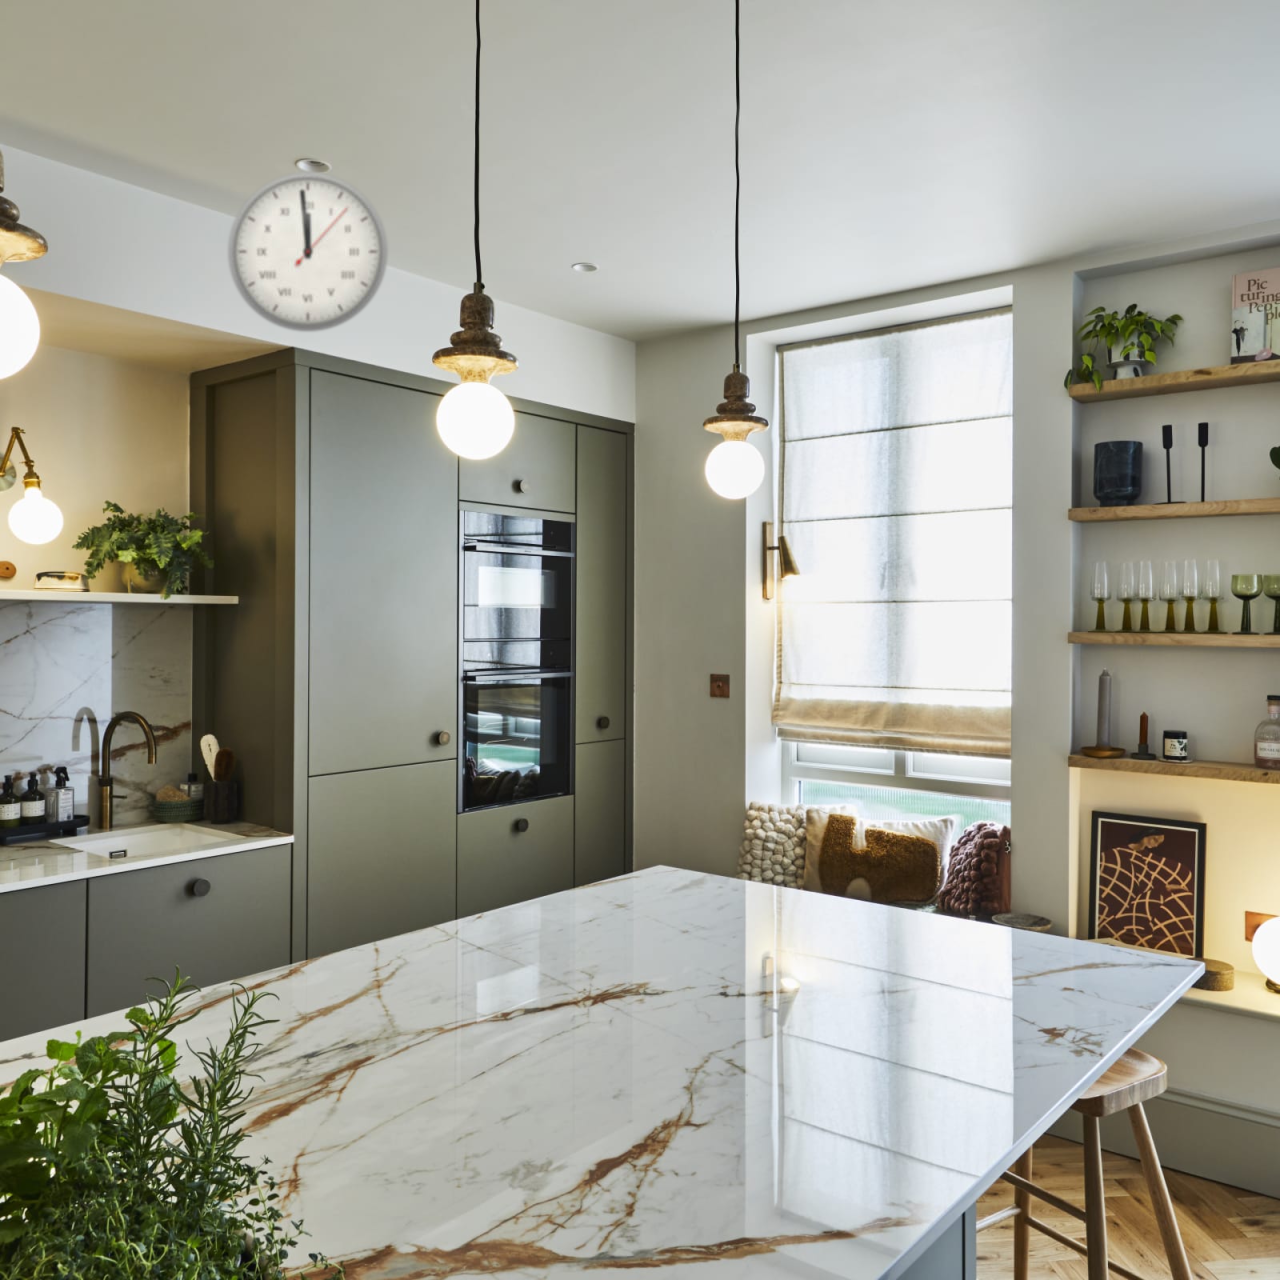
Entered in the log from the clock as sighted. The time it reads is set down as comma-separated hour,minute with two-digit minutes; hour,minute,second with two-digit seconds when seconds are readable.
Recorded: 11,59,07
